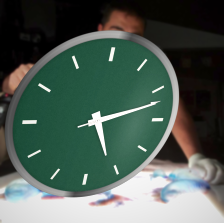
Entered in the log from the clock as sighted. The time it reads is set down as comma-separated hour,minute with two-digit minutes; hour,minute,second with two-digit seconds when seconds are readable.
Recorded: 5,12,12
